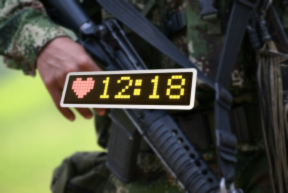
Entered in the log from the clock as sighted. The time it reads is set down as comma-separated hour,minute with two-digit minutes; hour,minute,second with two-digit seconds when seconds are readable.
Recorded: 12,18
